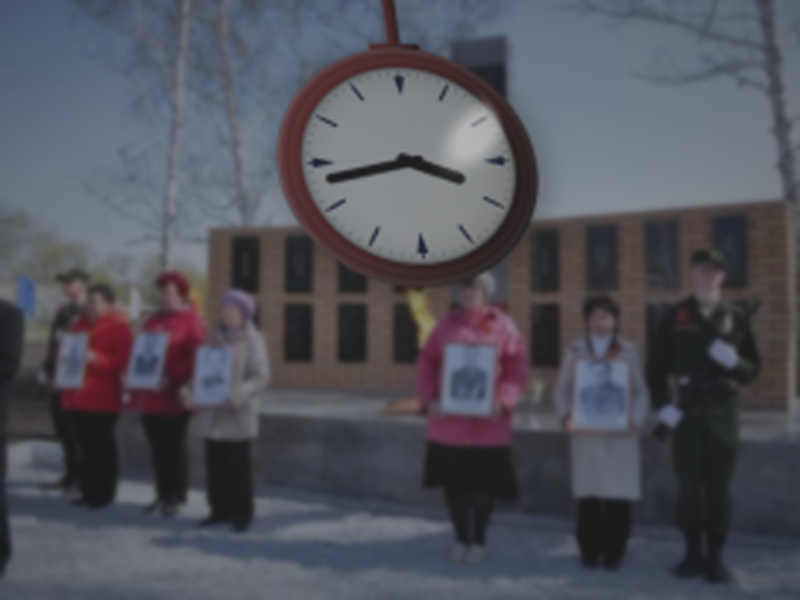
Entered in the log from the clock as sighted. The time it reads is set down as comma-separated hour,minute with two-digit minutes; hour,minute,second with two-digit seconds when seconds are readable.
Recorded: 3,43
